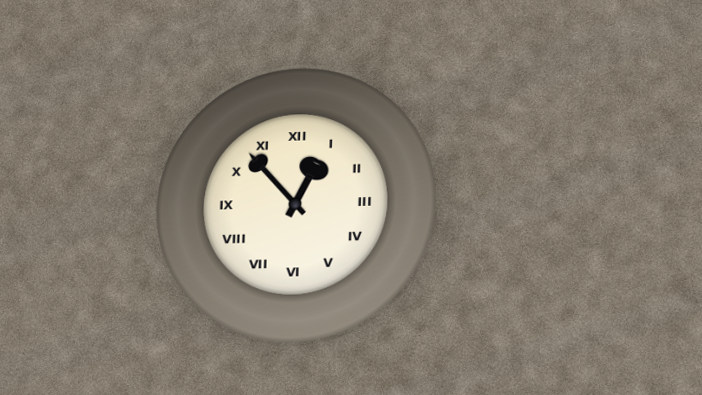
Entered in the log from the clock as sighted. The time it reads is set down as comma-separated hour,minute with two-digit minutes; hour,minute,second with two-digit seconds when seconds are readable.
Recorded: 12,53
